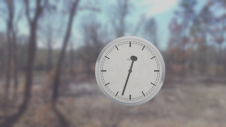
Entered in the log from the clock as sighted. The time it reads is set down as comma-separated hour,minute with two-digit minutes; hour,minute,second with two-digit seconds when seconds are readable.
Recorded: 12,33
